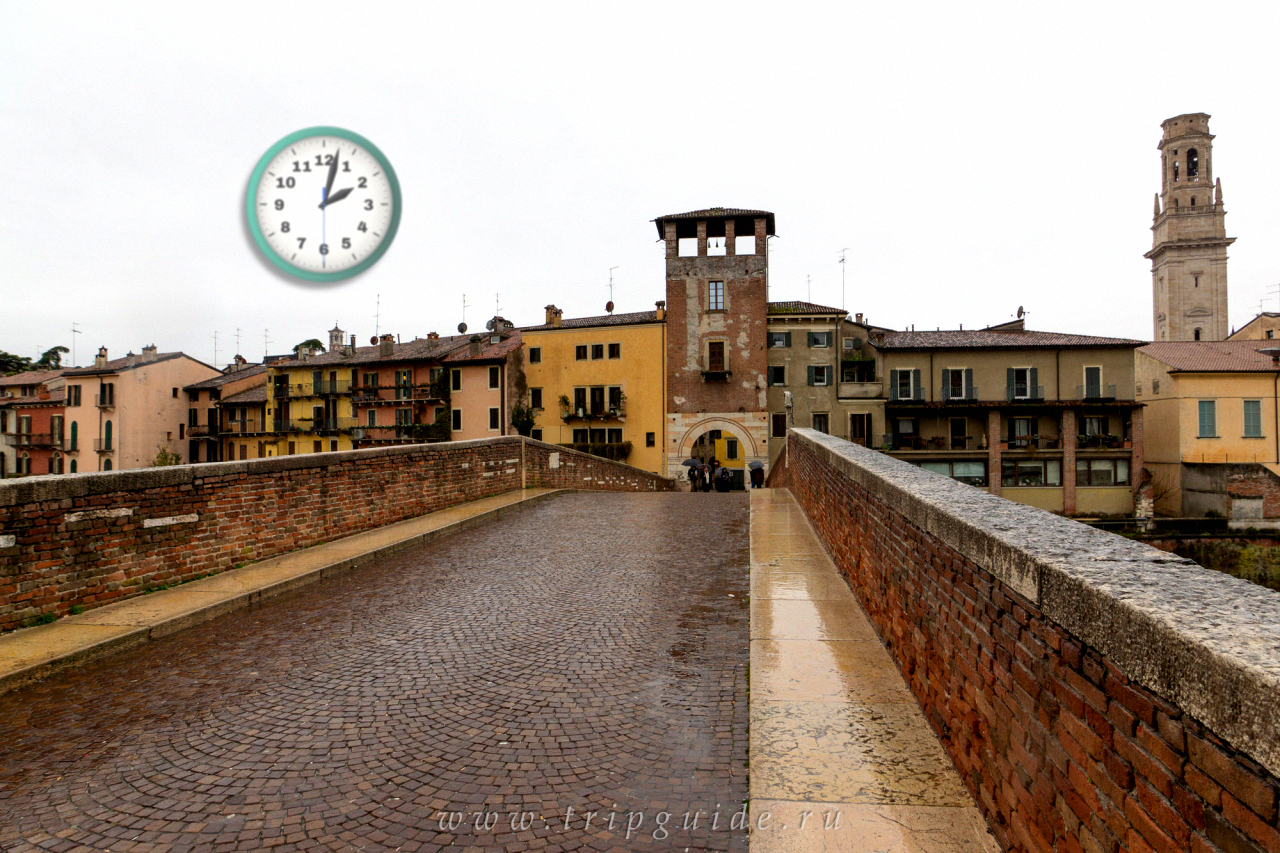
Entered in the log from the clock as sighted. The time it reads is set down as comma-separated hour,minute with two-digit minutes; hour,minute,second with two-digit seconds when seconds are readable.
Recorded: 2,02,30
